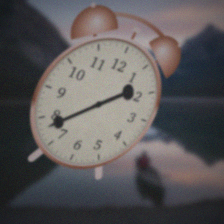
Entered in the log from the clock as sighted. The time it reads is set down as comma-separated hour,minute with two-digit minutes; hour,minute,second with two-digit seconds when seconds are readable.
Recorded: 1,38
